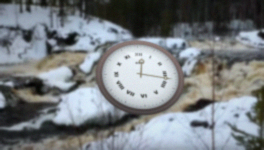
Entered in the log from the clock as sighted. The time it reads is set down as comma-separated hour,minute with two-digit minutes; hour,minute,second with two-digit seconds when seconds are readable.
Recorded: 12,17
